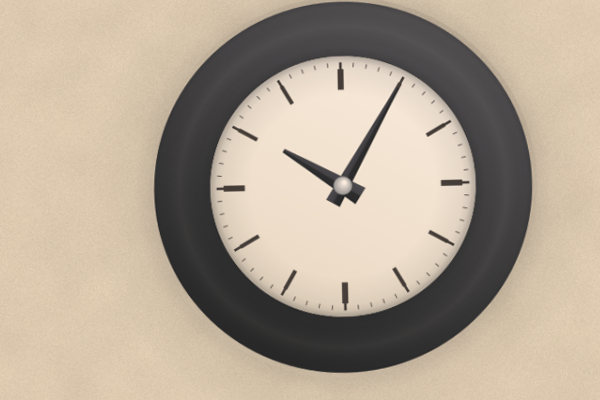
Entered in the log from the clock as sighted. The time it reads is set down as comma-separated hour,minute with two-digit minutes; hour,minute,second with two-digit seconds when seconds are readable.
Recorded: 10,05
